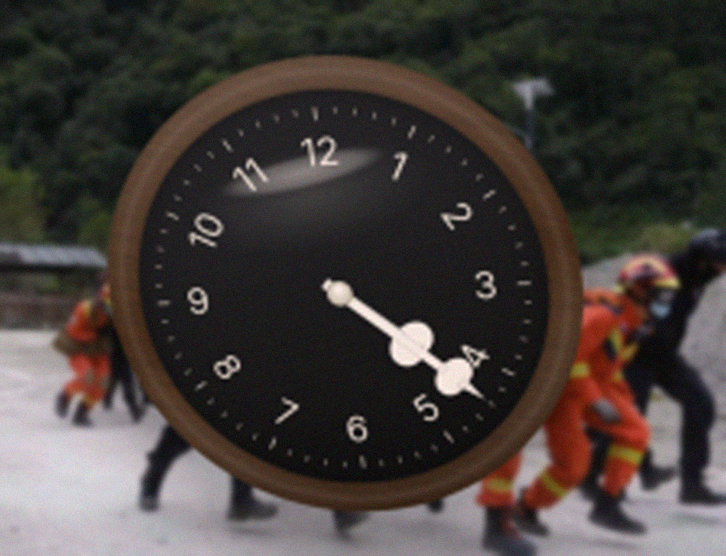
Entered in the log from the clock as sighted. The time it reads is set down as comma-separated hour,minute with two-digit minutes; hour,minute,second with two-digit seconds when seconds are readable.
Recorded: 4,22
